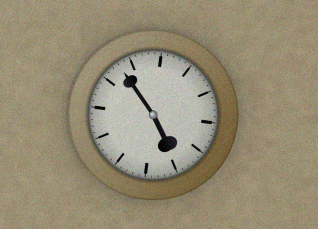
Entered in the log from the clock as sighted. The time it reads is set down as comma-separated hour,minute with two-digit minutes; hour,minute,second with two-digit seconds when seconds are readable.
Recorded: 4,53
